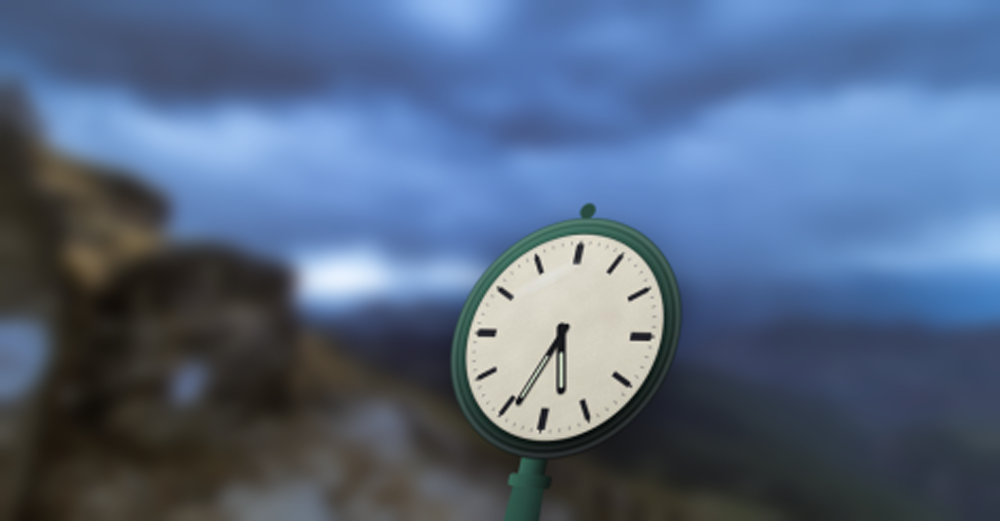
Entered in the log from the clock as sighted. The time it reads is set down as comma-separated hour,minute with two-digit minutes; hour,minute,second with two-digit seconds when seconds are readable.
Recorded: 5,34
